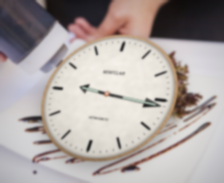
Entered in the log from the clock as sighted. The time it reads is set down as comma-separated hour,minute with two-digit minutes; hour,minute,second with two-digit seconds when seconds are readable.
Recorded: 9,16
